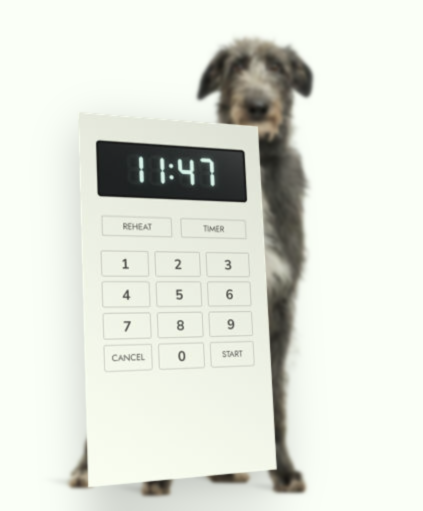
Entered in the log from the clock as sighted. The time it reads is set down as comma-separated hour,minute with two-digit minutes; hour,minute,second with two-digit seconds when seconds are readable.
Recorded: 11,47
